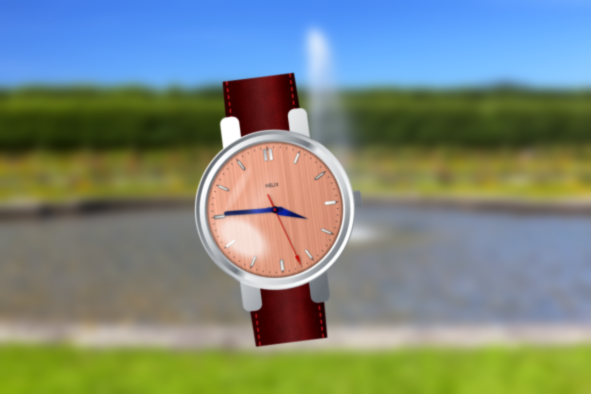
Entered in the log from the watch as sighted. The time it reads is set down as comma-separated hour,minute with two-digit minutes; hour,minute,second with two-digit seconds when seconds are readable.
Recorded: 3,45,27
